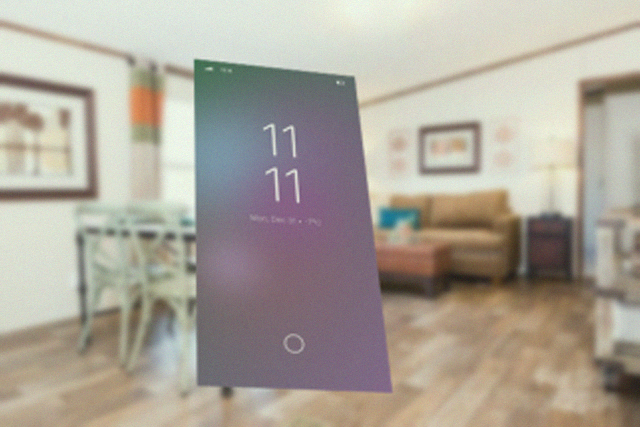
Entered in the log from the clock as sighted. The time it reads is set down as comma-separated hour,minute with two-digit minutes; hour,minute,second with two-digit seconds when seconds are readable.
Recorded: 11,11
